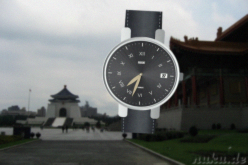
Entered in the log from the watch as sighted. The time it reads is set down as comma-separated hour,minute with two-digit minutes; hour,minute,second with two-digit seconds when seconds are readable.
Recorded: 7,33
